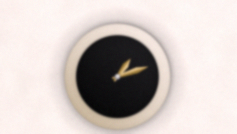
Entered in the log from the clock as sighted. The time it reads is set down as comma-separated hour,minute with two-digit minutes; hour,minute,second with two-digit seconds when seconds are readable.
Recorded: 1,12
